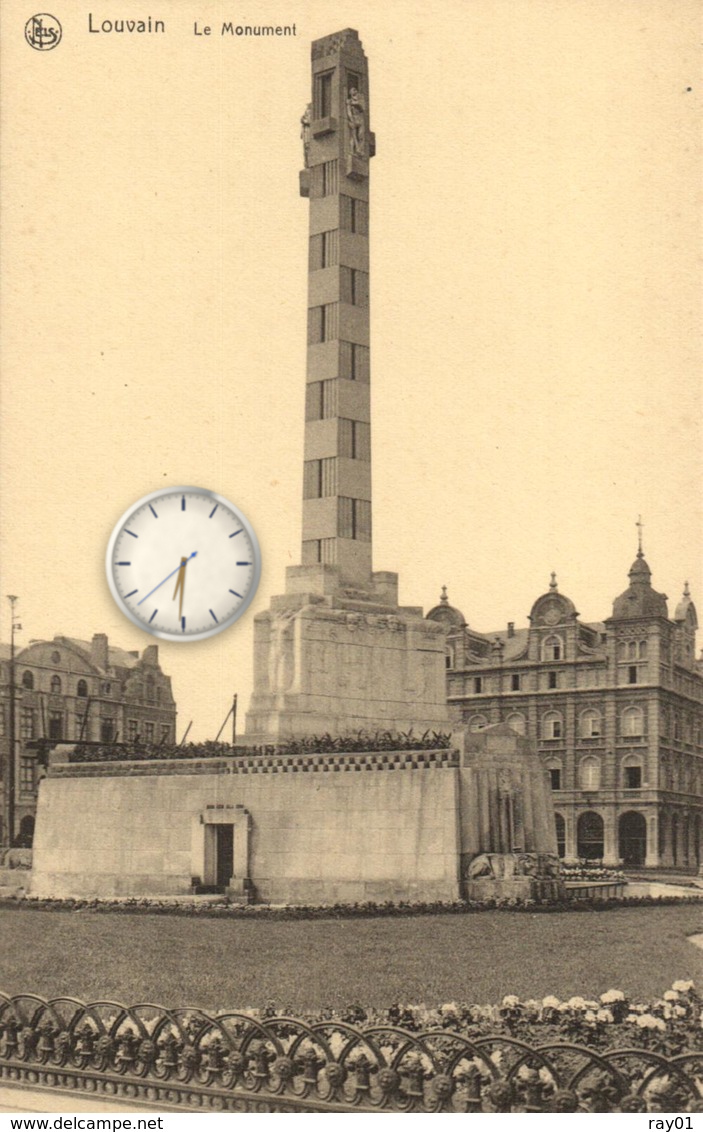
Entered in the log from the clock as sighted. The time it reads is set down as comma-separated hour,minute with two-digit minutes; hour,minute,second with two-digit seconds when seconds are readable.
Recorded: 6,30,38
